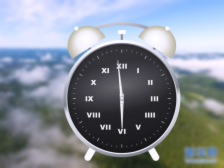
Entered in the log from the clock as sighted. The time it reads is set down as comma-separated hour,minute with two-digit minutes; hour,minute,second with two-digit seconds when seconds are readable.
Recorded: 5,59
